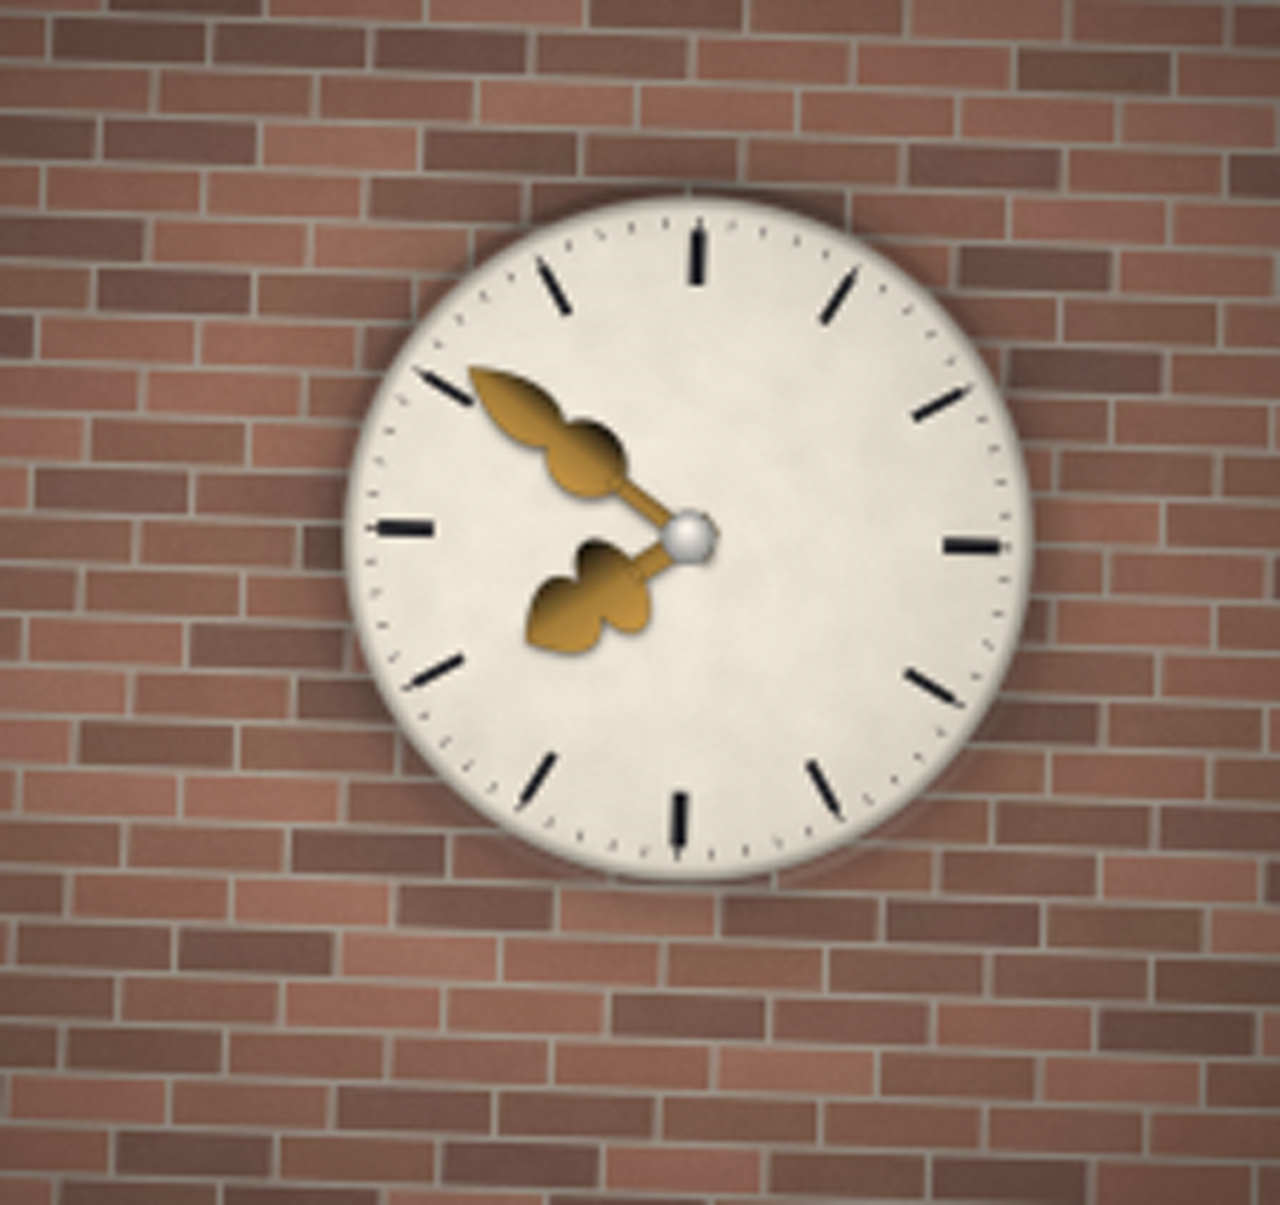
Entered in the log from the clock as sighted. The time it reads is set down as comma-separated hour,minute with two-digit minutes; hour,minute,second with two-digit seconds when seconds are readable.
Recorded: 7,51
